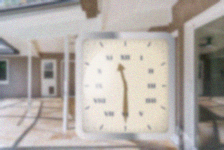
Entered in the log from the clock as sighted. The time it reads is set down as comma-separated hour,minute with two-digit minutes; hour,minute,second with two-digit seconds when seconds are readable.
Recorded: 11,30
